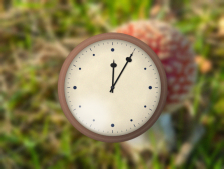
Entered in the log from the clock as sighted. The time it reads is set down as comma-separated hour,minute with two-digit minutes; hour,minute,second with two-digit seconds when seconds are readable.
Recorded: 12,05
